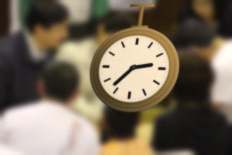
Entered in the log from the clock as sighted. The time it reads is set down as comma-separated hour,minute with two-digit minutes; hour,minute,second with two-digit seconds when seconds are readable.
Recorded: 2,37
